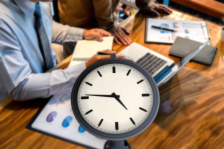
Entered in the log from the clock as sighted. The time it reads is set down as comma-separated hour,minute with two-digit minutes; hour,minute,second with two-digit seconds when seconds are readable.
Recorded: 4,46
